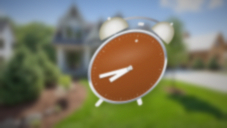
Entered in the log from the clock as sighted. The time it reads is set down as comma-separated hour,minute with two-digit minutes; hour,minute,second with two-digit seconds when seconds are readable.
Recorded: 7,42
